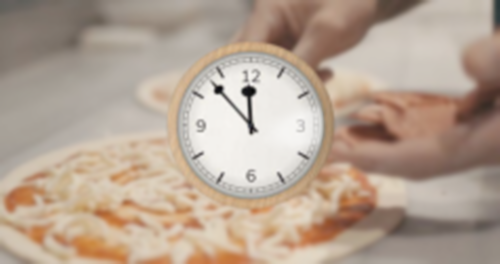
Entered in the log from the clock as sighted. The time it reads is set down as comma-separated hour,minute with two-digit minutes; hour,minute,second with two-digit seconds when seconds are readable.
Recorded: 11,53
